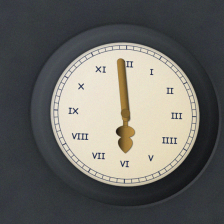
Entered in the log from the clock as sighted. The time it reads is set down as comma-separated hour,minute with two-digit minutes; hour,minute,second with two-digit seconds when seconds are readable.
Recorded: 5,59
